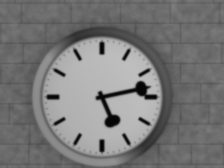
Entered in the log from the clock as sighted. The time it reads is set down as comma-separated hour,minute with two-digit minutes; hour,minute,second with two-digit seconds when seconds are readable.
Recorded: 5,13
